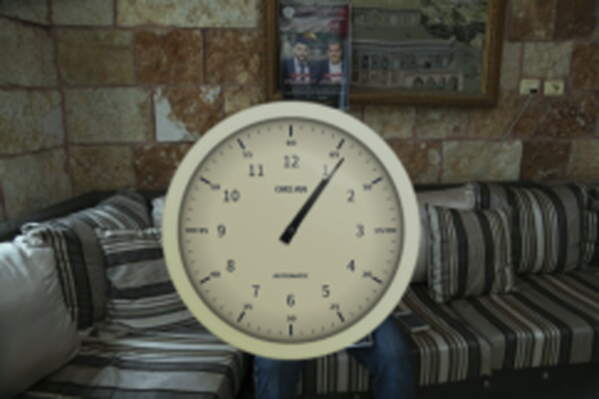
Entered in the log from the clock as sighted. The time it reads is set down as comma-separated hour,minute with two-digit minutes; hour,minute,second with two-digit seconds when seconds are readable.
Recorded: 1,06
